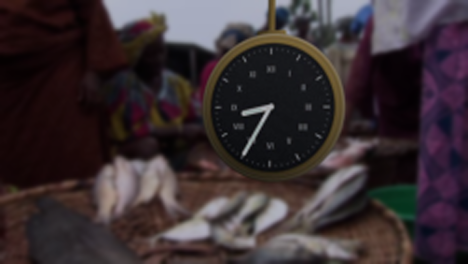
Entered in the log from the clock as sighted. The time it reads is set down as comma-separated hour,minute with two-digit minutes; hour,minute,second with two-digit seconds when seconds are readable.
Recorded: 8,35
